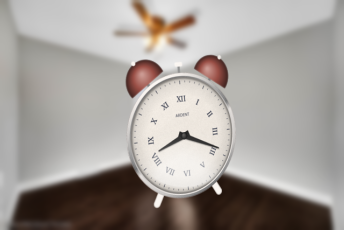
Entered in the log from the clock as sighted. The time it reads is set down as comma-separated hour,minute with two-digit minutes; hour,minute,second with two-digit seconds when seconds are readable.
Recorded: 8,19
